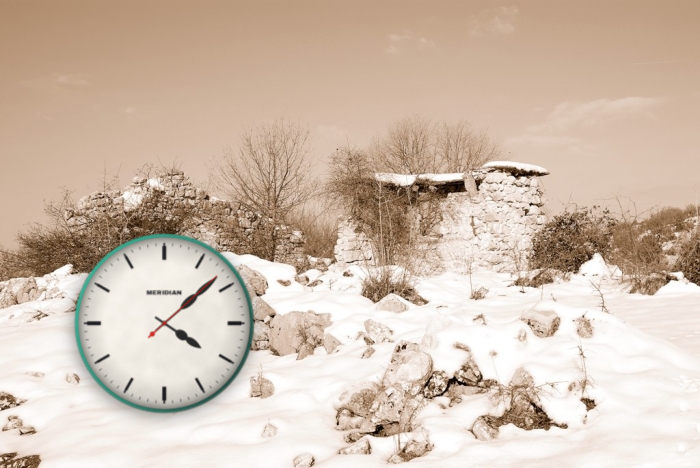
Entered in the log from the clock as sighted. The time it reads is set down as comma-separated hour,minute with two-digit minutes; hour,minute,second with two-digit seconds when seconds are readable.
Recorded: 4,08,08
